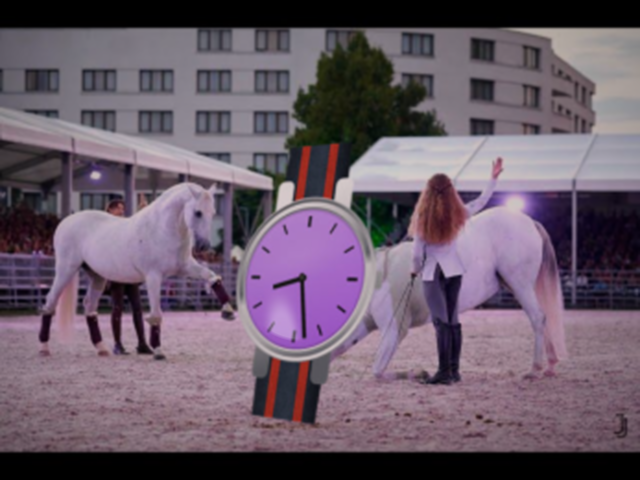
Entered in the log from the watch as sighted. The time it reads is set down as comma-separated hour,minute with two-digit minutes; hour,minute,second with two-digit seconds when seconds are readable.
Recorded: 8,28
